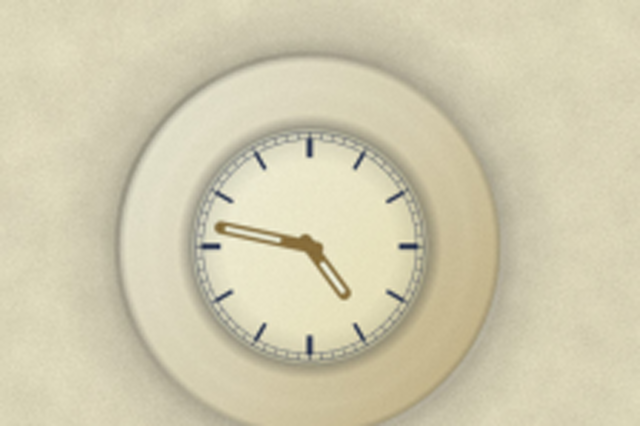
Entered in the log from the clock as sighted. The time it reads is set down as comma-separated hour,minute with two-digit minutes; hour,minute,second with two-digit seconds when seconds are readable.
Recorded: 4,47
